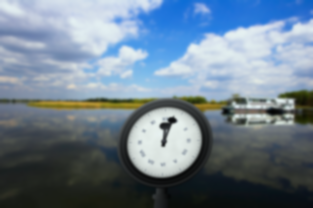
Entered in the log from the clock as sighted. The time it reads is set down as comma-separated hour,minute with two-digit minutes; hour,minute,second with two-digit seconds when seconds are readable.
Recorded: 12,03
